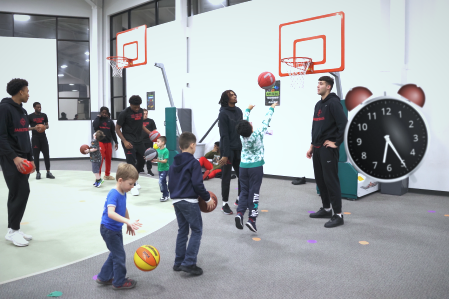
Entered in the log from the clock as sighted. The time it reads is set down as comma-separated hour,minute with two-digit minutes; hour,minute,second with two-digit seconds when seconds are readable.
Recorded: 6,25
